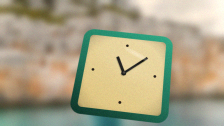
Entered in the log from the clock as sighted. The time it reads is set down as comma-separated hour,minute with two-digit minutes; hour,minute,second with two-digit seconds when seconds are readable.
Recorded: 11,08
